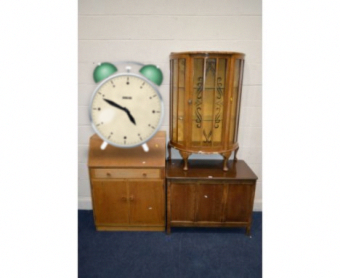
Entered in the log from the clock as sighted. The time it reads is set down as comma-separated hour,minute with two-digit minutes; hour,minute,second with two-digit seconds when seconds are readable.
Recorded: 4,49
